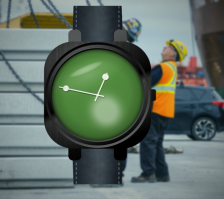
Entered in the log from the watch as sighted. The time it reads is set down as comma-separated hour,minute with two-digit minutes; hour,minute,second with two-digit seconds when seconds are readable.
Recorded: 12,47
